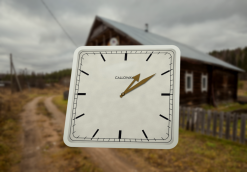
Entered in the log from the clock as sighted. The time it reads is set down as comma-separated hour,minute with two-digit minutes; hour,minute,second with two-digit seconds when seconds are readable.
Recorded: 1,09
